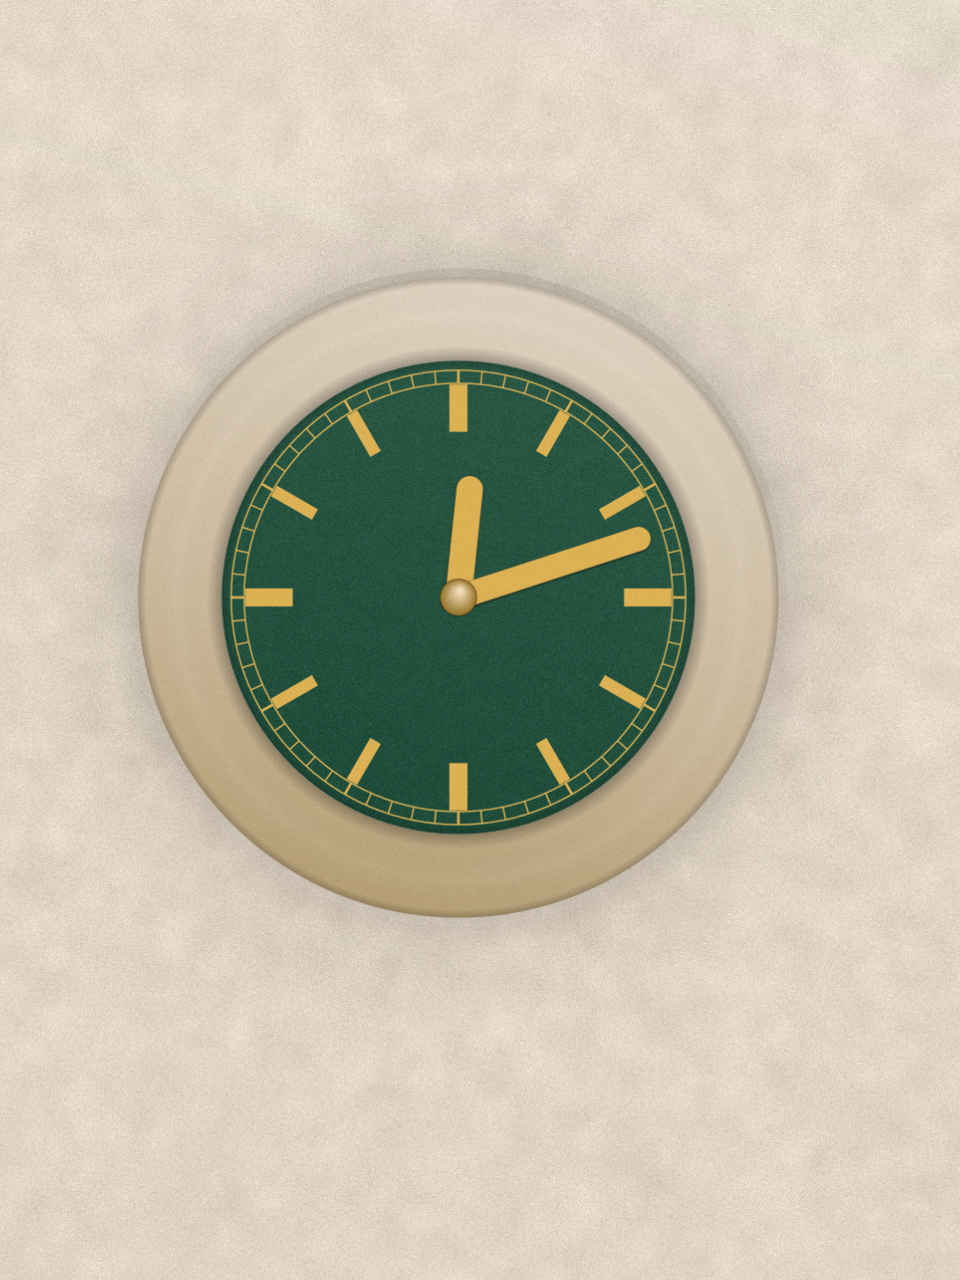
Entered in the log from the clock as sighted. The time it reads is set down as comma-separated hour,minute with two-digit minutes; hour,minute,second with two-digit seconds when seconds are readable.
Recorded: 12,12
